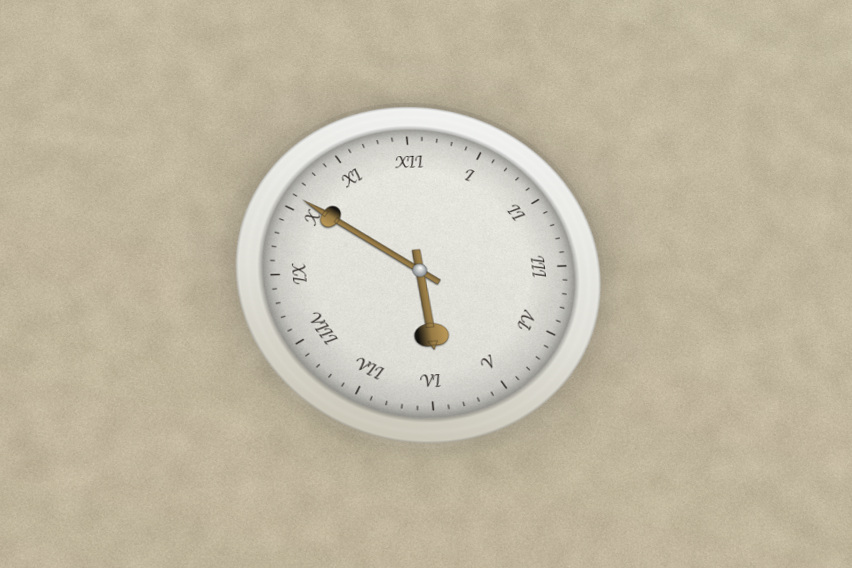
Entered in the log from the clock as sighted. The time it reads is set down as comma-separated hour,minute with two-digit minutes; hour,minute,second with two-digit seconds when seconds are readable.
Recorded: 5,51
